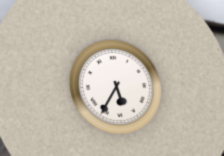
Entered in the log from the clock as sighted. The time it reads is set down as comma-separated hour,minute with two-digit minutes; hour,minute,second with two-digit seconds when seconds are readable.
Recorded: 5,36
